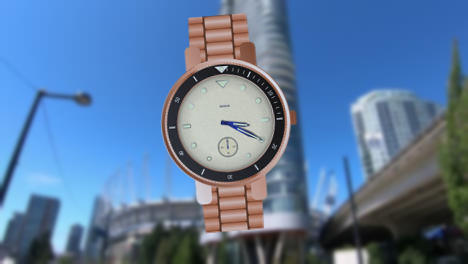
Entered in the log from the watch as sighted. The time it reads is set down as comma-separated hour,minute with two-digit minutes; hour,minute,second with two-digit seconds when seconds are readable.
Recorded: 3,20
